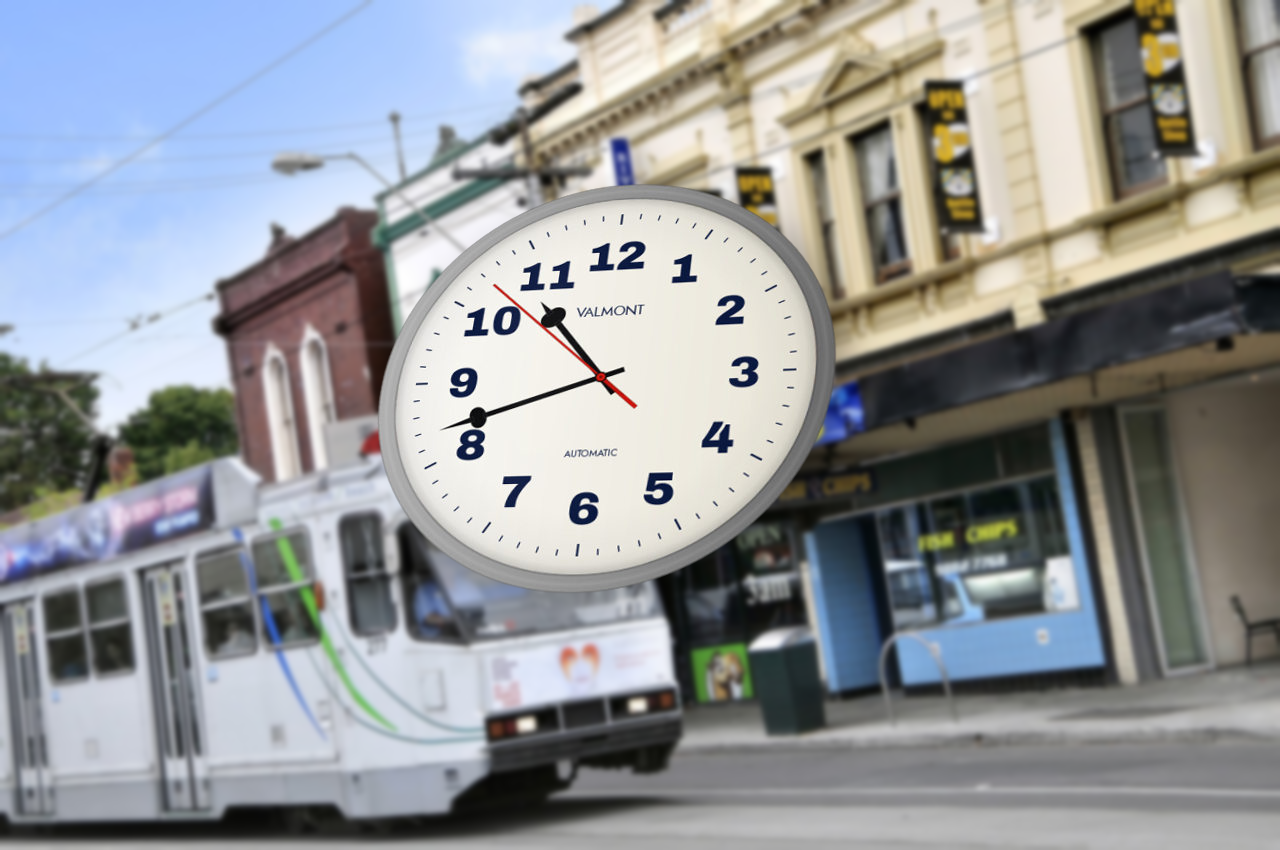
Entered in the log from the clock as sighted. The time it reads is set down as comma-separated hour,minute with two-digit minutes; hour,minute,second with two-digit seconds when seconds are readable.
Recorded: 10,41,52
